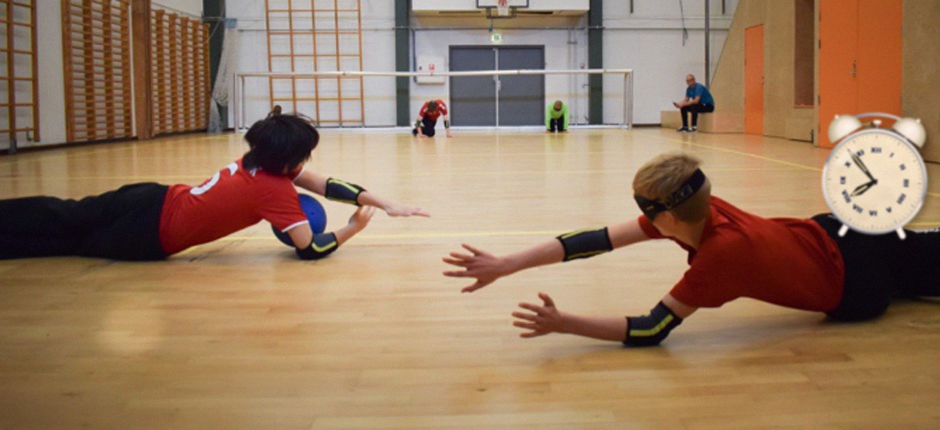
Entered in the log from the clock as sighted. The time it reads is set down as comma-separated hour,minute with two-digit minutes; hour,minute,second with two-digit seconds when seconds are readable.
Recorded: 7,53
